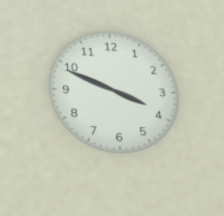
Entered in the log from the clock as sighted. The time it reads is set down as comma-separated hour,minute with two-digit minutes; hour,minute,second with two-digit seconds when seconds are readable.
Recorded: 3,49
